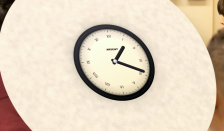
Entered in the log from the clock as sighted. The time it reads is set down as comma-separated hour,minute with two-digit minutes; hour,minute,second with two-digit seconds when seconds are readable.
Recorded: 1,19
